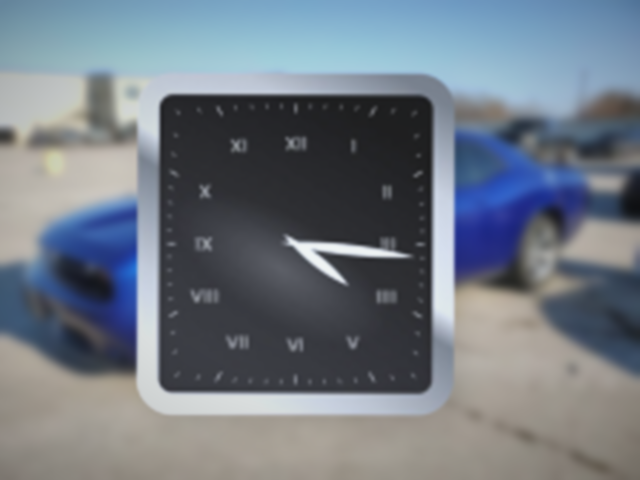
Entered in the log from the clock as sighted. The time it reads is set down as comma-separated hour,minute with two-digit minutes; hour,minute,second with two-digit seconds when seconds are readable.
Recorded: 4,16
